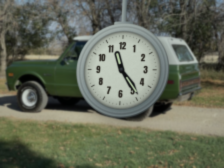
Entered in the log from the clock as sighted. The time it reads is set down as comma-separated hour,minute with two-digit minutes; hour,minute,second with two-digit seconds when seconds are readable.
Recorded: 11,24
